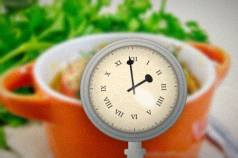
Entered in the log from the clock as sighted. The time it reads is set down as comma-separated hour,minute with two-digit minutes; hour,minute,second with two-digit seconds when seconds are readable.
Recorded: 1,59
